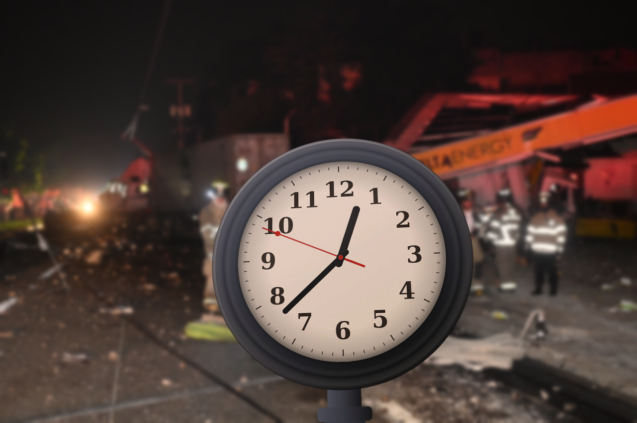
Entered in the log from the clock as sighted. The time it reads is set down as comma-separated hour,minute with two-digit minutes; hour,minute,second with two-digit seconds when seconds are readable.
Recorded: 12,37,49
